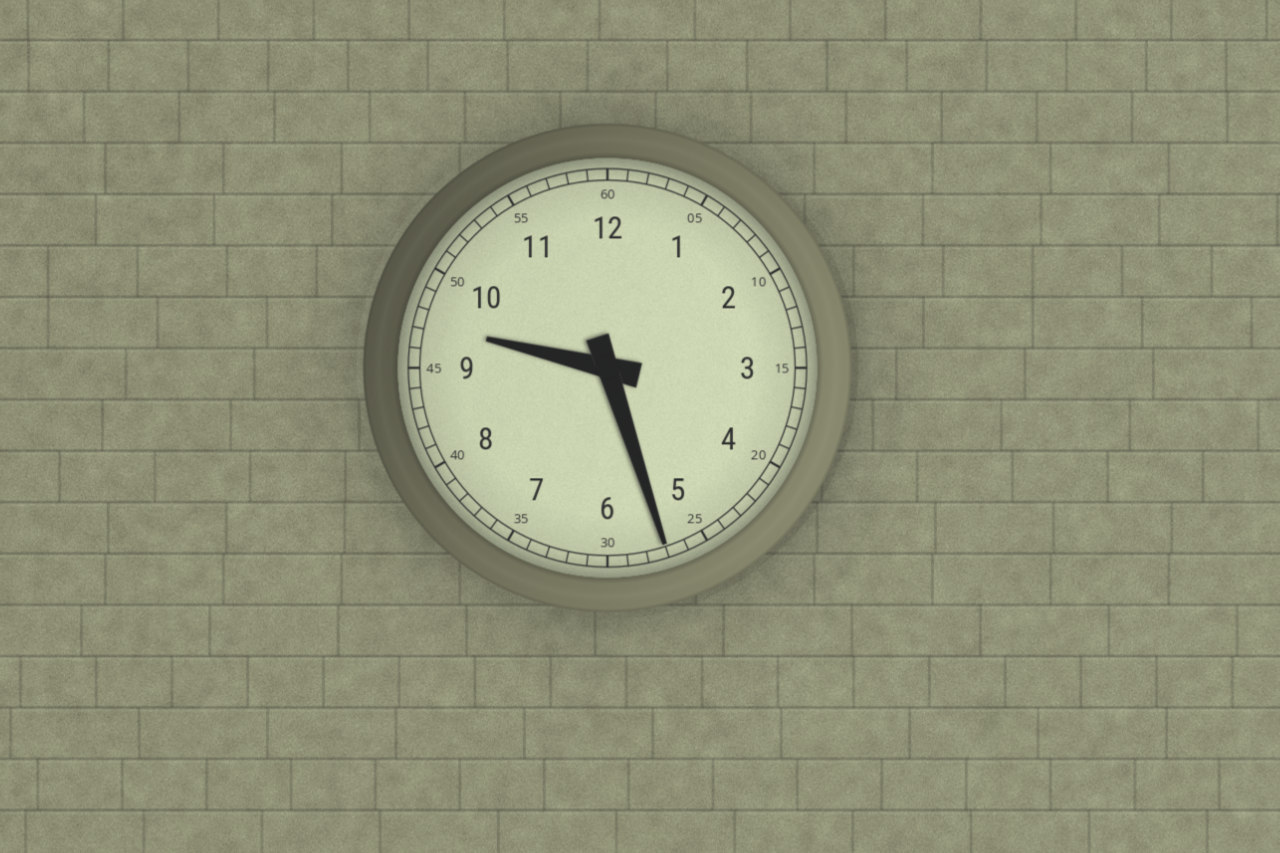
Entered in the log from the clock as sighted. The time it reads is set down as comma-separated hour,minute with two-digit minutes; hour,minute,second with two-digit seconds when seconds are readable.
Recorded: 9,27
